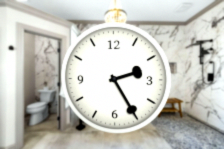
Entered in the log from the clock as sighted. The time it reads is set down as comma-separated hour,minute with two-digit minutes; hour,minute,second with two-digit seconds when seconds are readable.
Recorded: 2,25
